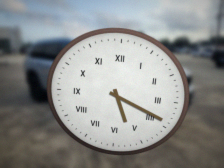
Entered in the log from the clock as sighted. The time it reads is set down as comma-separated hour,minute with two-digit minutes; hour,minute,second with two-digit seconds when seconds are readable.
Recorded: 5,19
